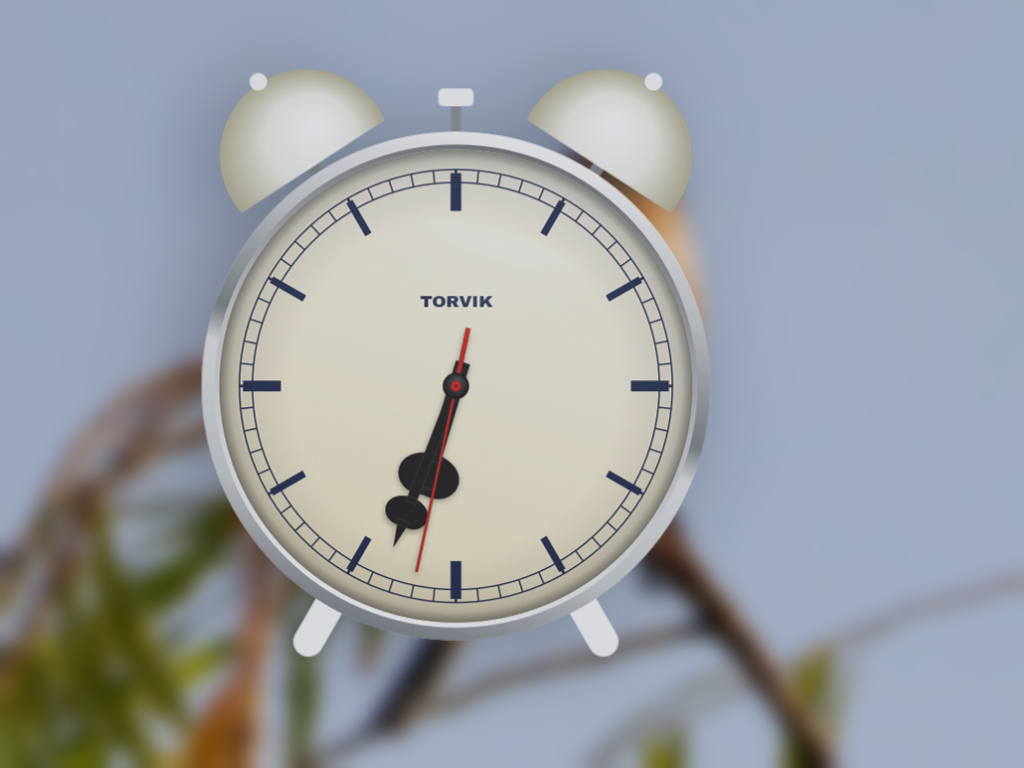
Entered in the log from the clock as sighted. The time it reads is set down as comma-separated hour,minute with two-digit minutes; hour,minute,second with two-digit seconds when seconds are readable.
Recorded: 6,33,32
